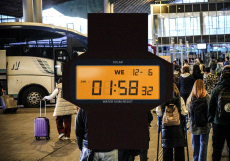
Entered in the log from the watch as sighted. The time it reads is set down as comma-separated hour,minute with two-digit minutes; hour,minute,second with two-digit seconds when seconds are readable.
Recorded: 1,58,32
